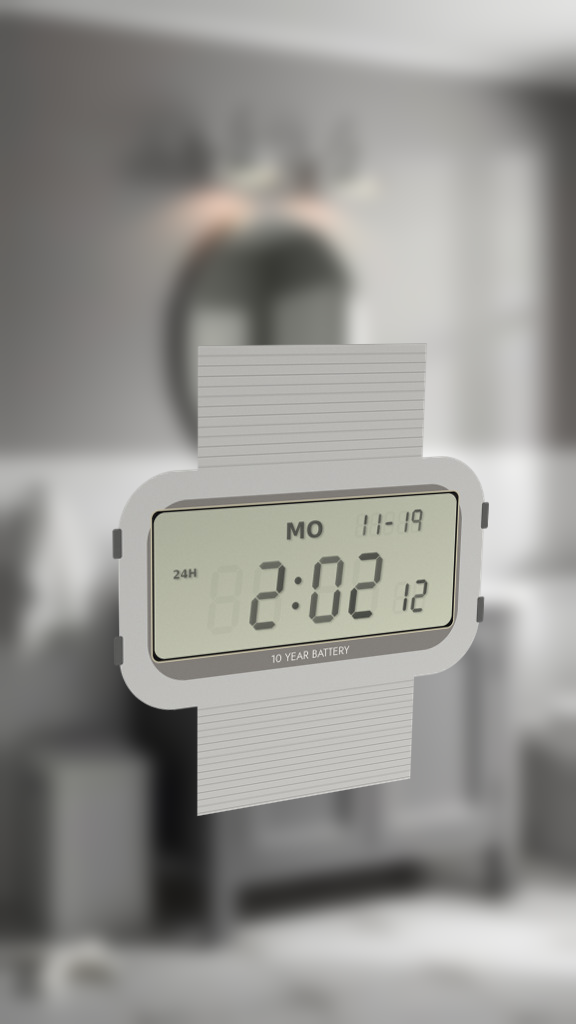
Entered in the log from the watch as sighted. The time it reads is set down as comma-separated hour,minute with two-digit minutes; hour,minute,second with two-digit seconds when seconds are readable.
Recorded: 2,02,12
